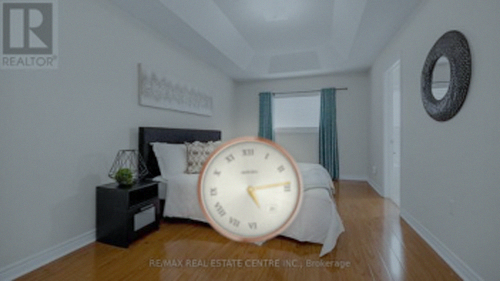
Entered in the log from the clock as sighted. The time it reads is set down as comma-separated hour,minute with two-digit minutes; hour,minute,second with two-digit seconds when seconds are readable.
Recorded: 5,14
